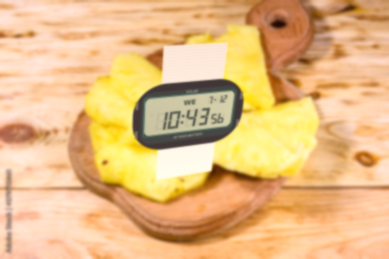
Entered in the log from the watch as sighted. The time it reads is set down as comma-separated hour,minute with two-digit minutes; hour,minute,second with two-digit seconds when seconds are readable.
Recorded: 10,43,56
